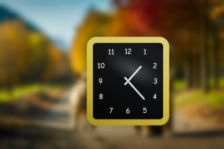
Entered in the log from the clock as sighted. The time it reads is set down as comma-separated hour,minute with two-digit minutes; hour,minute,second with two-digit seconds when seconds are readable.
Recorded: 1,23
